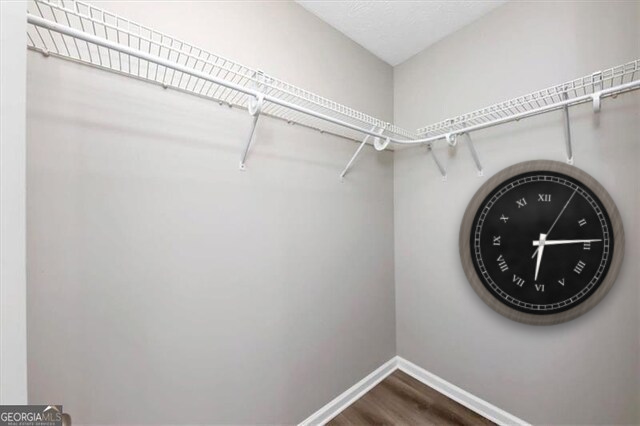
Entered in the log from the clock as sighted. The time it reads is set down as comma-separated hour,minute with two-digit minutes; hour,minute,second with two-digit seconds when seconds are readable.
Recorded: 6,14,05
